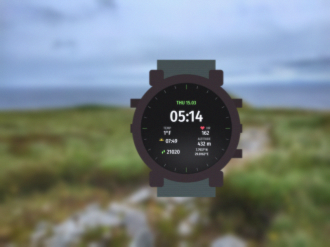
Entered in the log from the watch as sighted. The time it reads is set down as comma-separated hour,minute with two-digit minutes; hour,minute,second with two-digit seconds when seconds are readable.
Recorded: 5,14
